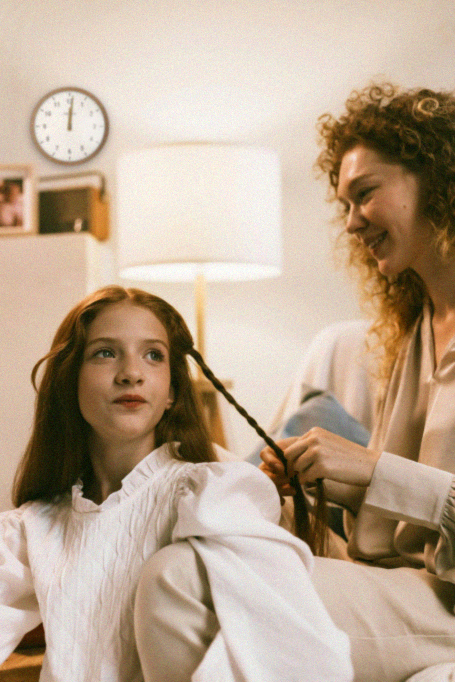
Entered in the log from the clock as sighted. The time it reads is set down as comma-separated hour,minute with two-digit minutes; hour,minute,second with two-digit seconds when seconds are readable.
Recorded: 12,01
